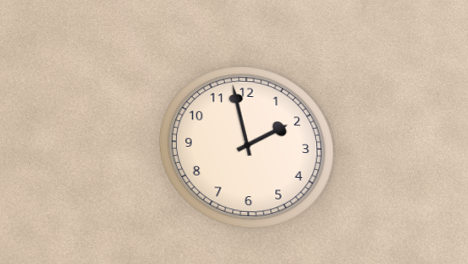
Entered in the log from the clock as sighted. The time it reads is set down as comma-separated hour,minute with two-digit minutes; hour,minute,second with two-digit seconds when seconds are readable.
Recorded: 1,58
